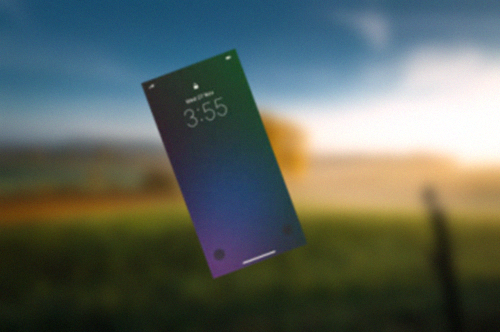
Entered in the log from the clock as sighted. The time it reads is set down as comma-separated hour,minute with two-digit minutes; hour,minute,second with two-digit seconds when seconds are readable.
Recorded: 3,55
